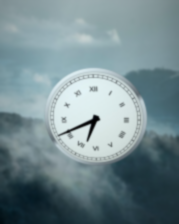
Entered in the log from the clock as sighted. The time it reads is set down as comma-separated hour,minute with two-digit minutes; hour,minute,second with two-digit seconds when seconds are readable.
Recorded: 6,41
